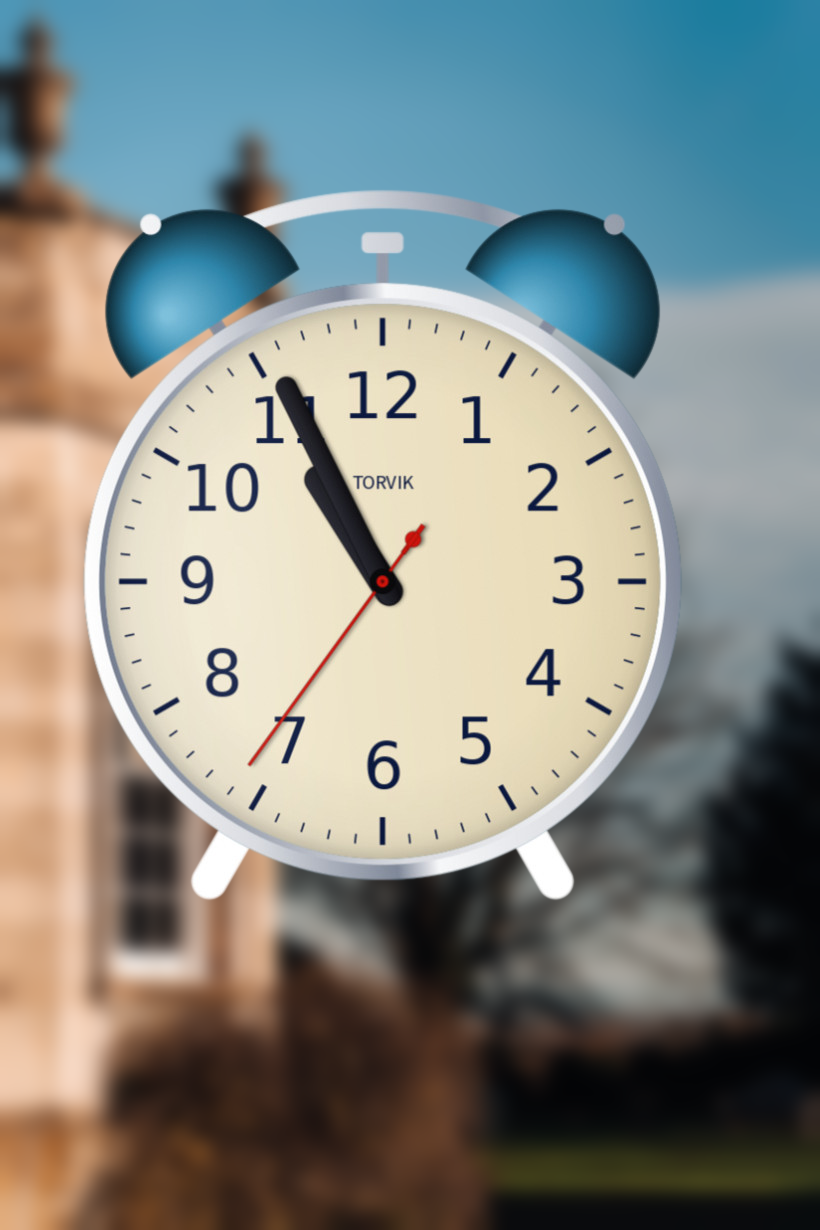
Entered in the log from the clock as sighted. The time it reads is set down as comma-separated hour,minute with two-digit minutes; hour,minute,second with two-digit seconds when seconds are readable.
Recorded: 10,55,36
